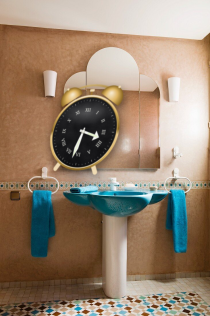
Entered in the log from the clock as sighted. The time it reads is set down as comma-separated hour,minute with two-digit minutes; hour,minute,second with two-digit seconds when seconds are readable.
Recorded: 3,32
